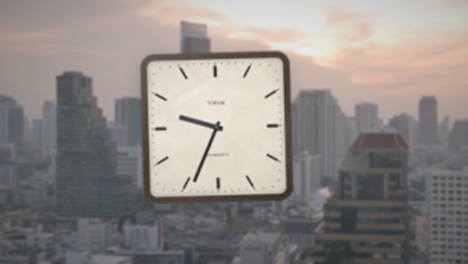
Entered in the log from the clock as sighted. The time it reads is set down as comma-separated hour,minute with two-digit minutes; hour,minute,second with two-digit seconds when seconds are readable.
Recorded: 9,34
